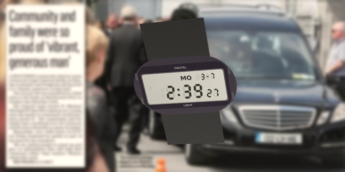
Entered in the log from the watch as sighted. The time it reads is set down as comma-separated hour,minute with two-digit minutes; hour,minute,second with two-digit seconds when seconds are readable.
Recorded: 2,39,27
